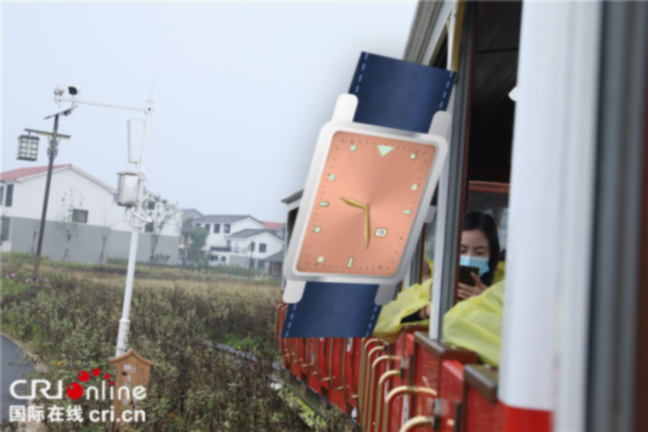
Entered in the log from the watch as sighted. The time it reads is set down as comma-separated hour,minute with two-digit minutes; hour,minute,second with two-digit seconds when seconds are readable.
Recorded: 9,27
